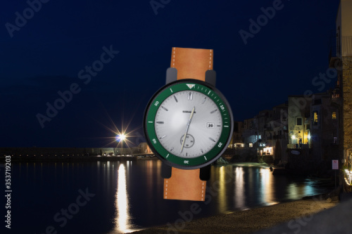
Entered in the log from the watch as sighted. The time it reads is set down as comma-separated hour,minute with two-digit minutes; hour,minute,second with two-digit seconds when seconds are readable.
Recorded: 12,32
